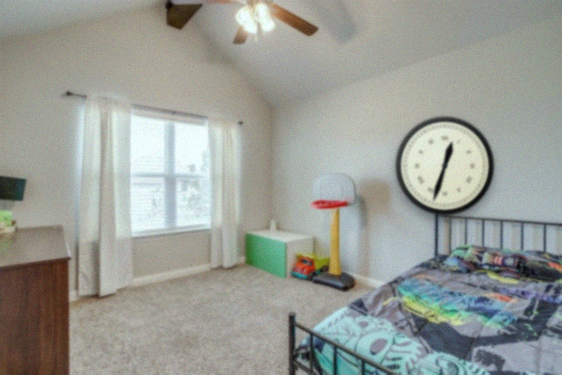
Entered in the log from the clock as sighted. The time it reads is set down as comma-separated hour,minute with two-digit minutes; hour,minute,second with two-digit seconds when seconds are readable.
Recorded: 12,33
